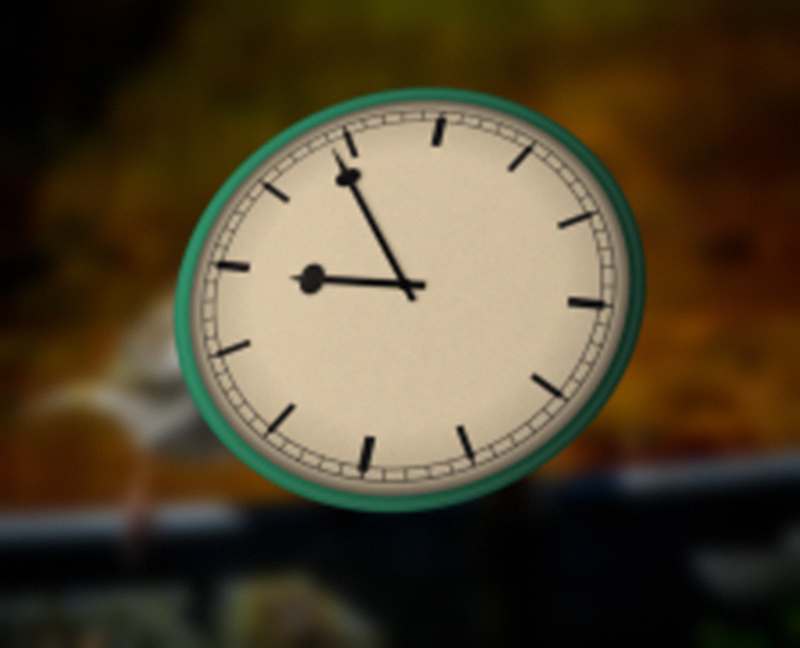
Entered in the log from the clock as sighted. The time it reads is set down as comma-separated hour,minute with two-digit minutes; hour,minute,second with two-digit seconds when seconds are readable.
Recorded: 8,54
